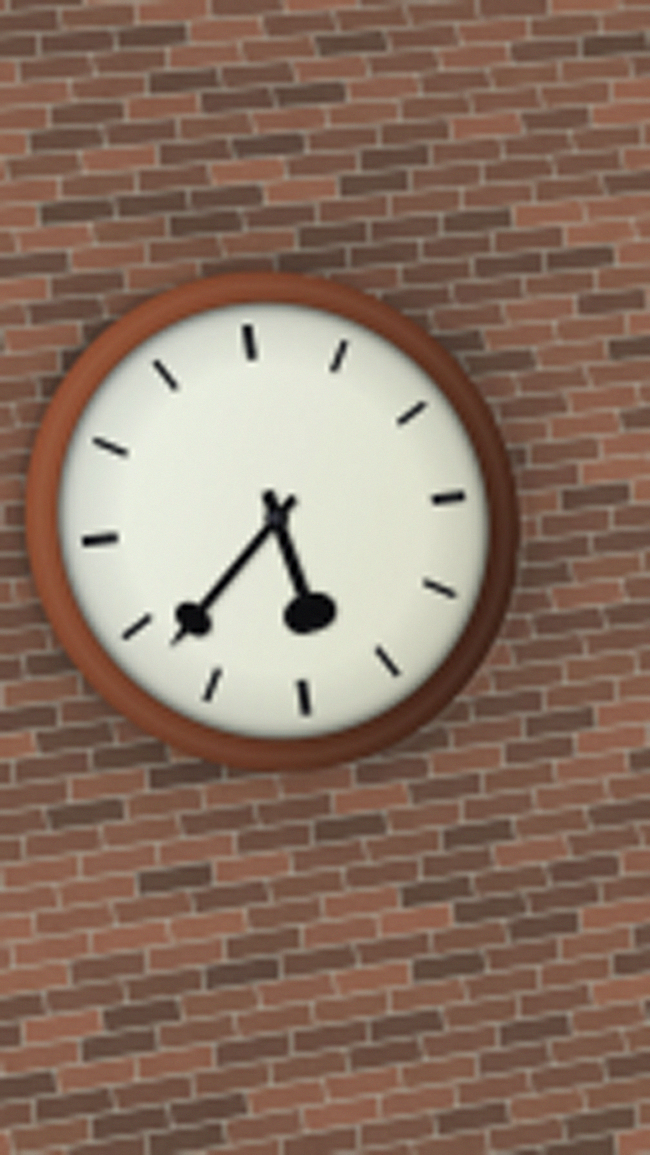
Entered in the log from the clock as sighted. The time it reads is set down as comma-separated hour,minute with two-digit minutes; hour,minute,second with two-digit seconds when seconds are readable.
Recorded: 5,38
